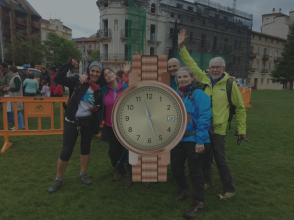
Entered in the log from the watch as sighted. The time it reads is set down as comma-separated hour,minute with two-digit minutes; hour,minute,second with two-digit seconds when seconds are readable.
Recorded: 11,27
